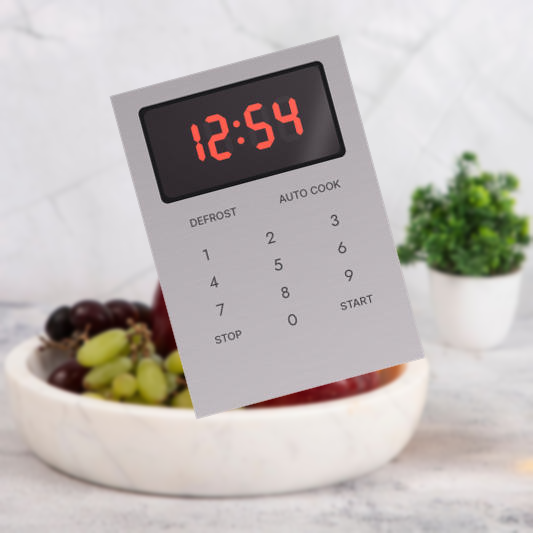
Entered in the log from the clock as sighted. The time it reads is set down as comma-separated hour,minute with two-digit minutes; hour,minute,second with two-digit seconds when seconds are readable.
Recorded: 12,54
